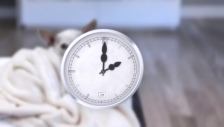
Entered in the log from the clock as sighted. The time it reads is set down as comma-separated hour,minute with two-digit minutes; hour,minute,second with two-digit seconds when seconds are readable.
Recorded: 2,00
